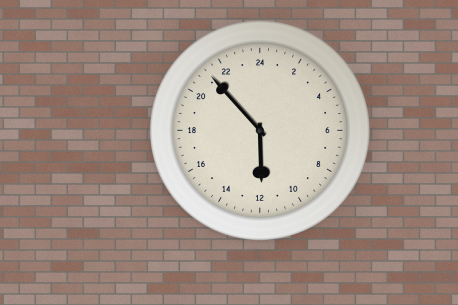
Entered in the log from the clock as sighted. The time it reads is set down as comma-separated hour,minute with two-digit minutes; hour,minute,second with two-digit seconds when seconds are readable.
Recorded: 11,53
